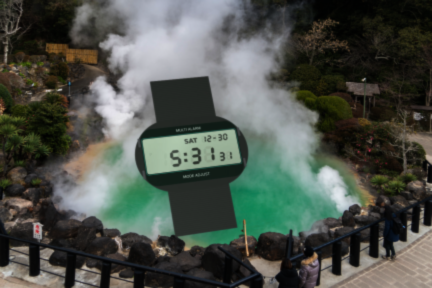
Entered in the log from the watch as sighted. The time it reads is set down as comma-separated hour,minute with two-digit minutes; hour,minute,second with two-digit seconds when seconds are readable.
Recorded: 5,31
